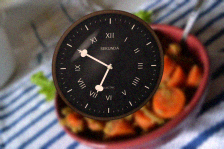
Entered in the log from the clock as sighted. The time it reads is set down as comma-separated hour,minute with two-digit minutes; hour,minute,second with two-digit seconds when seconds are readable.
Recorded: 6,50
